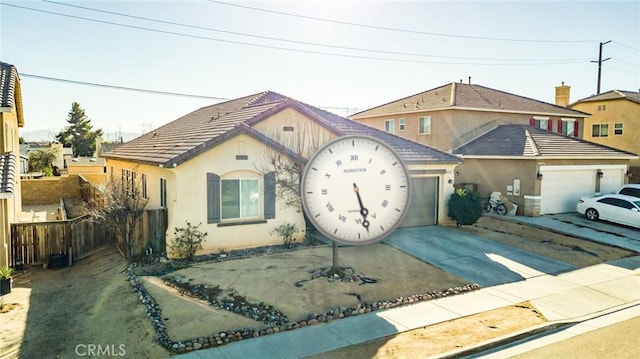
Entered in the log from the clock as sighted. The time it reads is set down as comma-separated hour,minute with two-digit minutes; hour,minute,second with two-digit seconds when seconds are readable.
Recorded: 5,28
